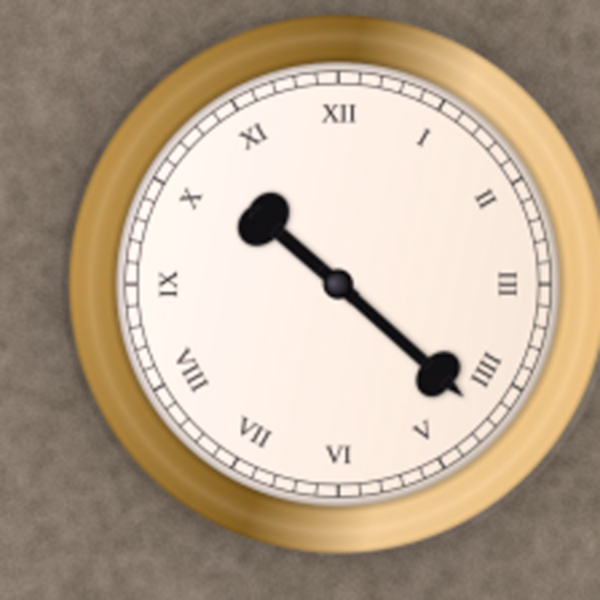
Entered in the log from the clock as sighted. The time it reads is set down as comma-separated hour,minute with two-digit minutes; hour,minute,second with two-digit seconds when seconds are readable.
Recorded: 10,22
